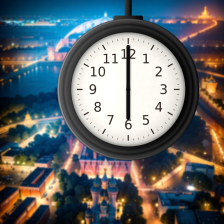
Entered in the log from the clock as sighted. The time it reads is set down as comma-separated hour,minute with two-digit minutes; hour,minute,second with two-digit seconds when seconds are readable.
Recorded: 6,00
